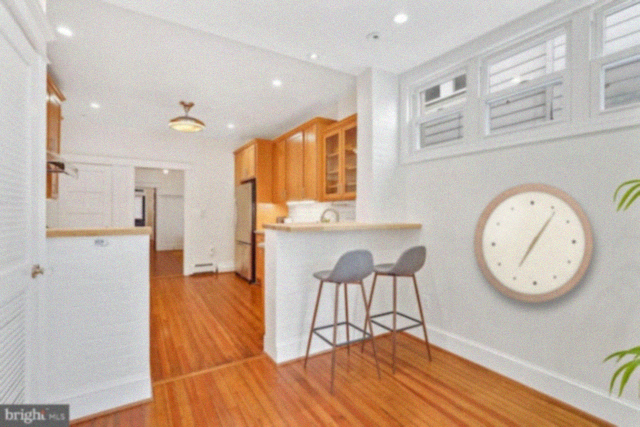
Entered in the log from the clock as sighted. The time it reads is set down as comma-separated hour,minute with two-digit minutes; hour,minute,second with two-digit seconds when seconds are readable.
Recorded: 7,06
